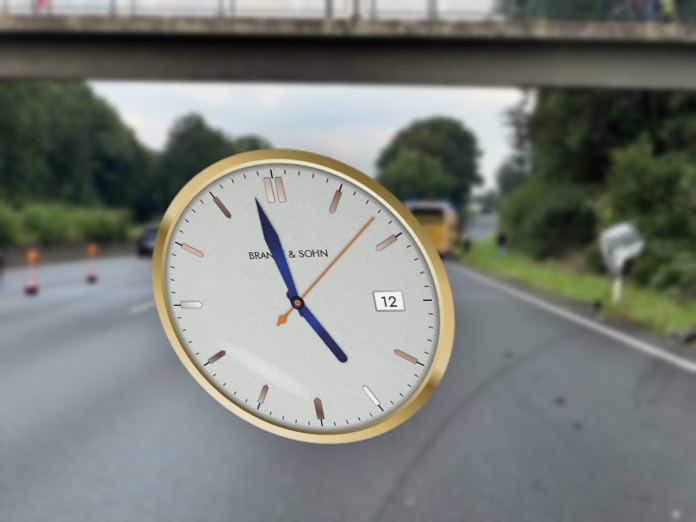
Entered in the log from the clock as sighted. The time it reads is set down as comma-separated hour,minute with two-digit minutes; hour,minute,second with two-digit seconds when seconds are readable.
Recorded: 4,58,08
